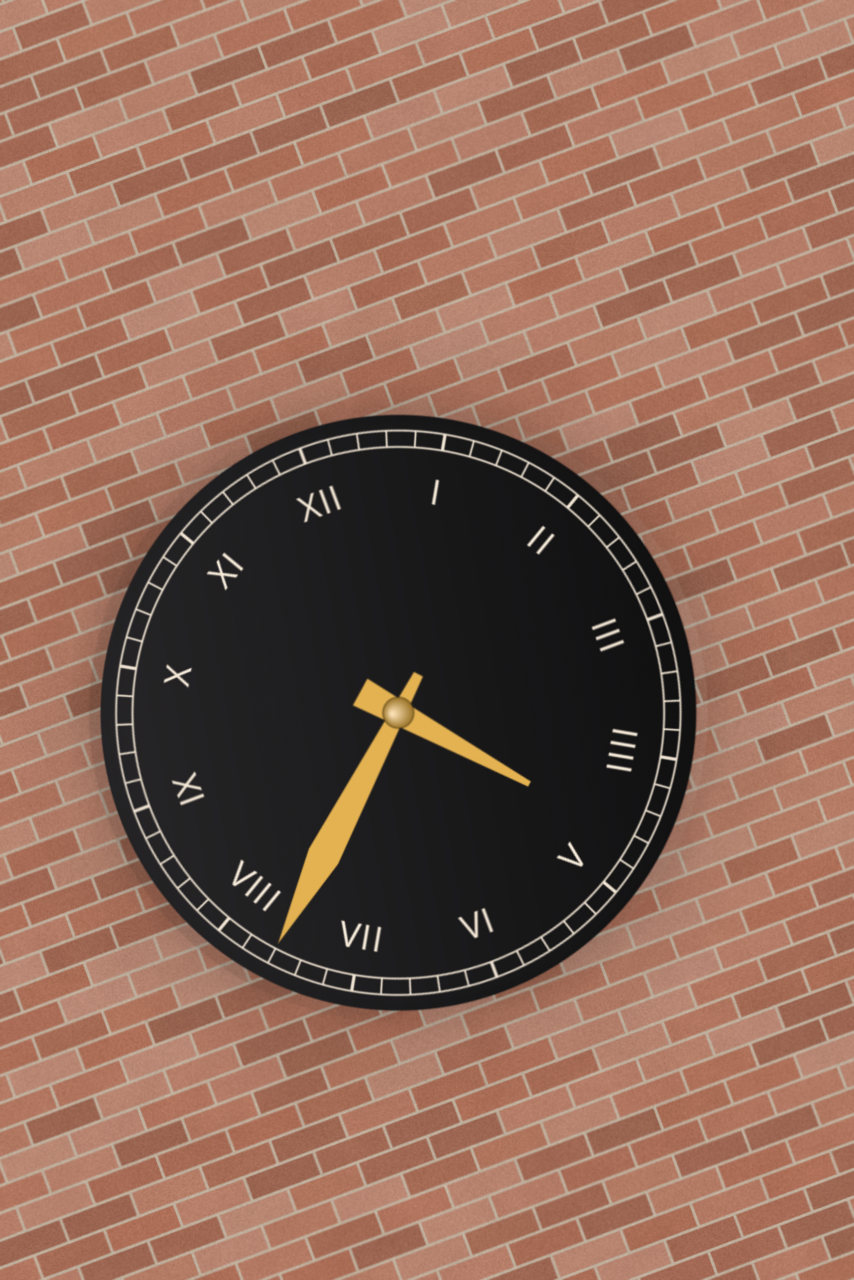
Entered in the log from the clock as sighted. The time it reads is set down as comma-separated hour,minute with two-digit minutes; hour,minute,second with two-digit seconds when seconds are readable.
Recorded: 4,38
